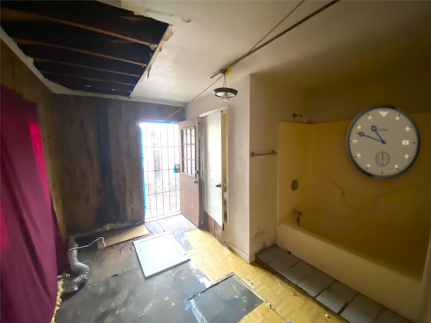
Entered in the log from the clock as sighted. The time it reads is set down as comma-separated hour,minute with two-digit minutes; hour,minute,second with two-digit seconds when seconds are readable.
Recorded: 10,48
